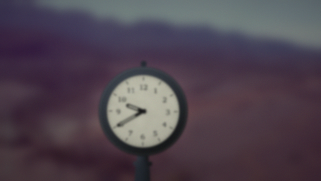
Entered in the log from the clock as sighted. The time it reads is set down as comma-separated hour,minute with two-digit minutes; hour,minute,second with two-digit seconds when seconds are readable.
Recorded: 9,40
